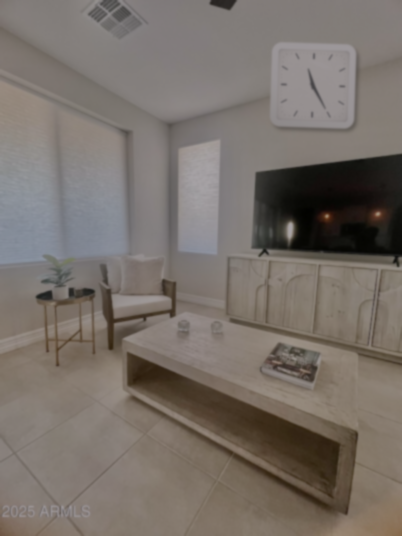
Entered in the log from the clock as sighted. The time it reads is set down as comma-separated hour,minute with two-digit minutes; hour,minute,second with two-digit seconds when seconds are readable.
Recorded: 11,25
